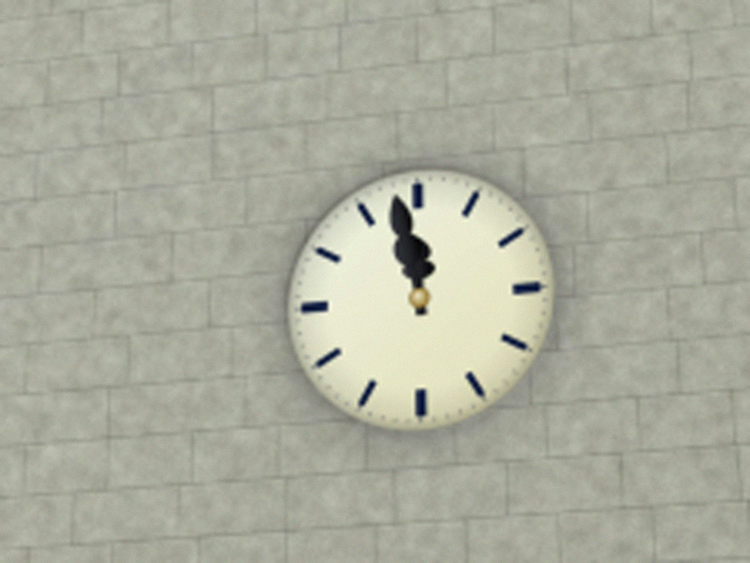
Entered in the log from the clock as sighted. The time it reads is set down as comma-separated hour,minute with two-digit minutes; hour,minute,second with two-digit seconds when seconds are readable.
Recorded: 11,58
